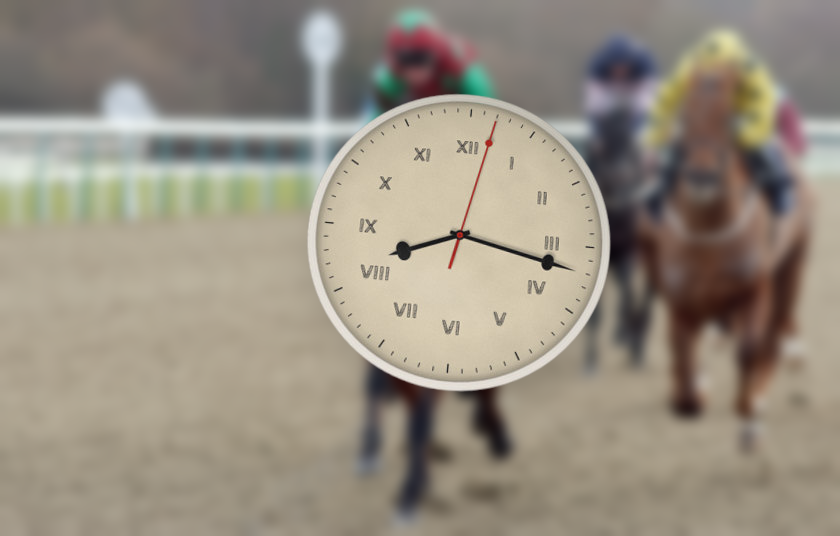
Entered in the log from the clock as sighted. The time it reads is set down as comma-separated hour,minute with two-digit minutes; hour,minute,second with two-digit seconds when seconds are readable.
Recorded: 8,17,02
